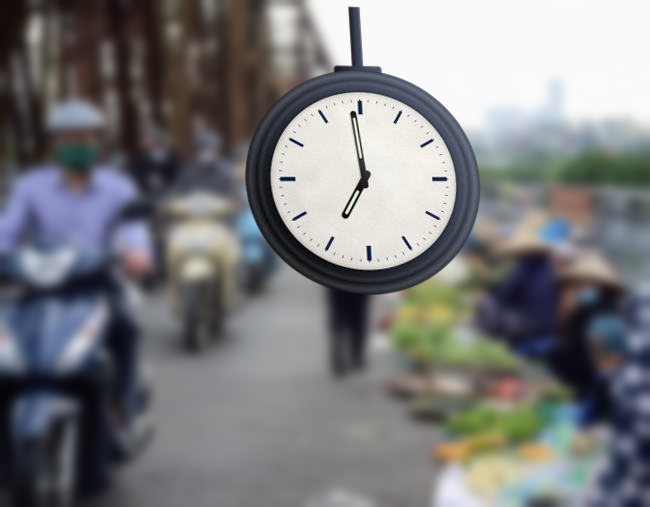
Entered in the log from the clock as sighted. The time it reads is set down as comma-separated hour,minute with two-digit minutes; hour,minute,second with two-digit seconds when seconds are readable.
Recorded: 6,59
